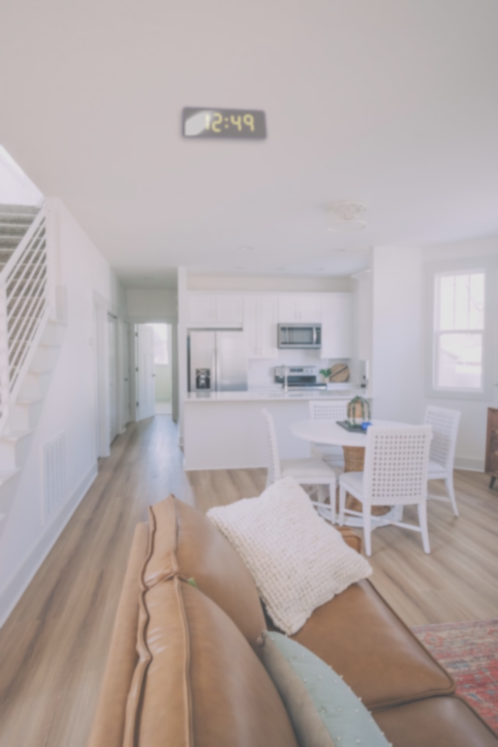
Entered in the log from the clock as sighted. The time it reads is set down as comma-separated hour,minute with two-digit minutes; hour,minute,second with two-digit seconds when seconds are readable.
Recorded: 12,49
